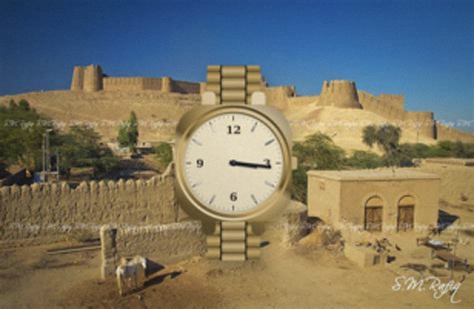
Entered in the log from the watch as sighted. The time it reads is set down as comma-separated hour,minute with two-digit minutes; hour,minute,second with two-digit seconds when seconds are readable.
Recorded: 3,16
